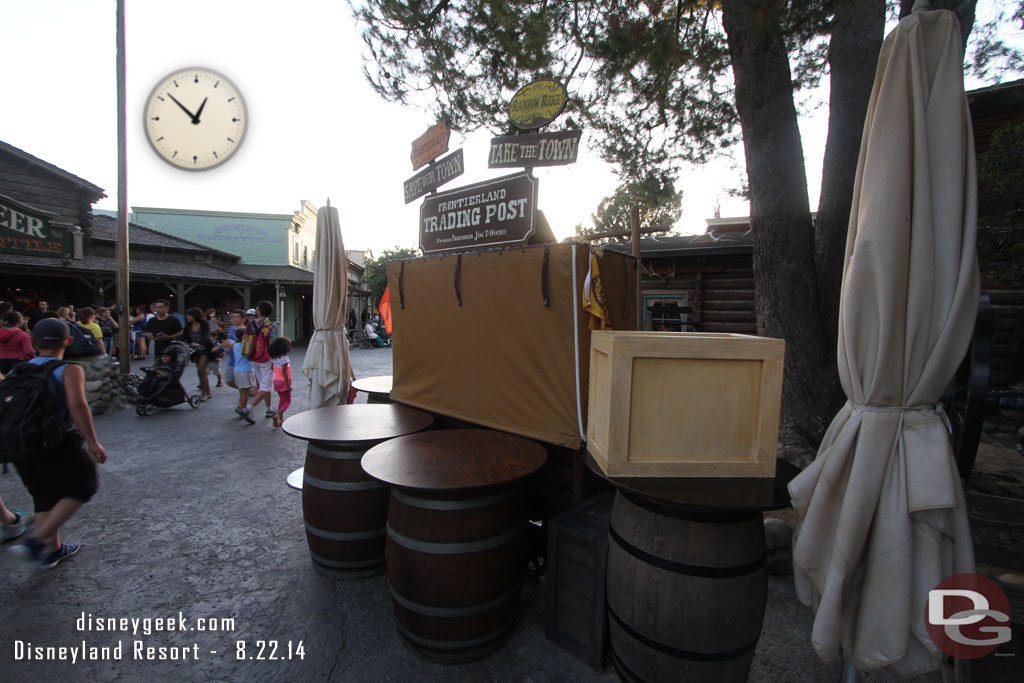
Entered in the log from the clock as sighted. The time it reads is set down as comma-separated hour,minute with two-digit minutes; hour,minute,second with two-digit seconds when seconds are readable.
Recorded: 12,52
